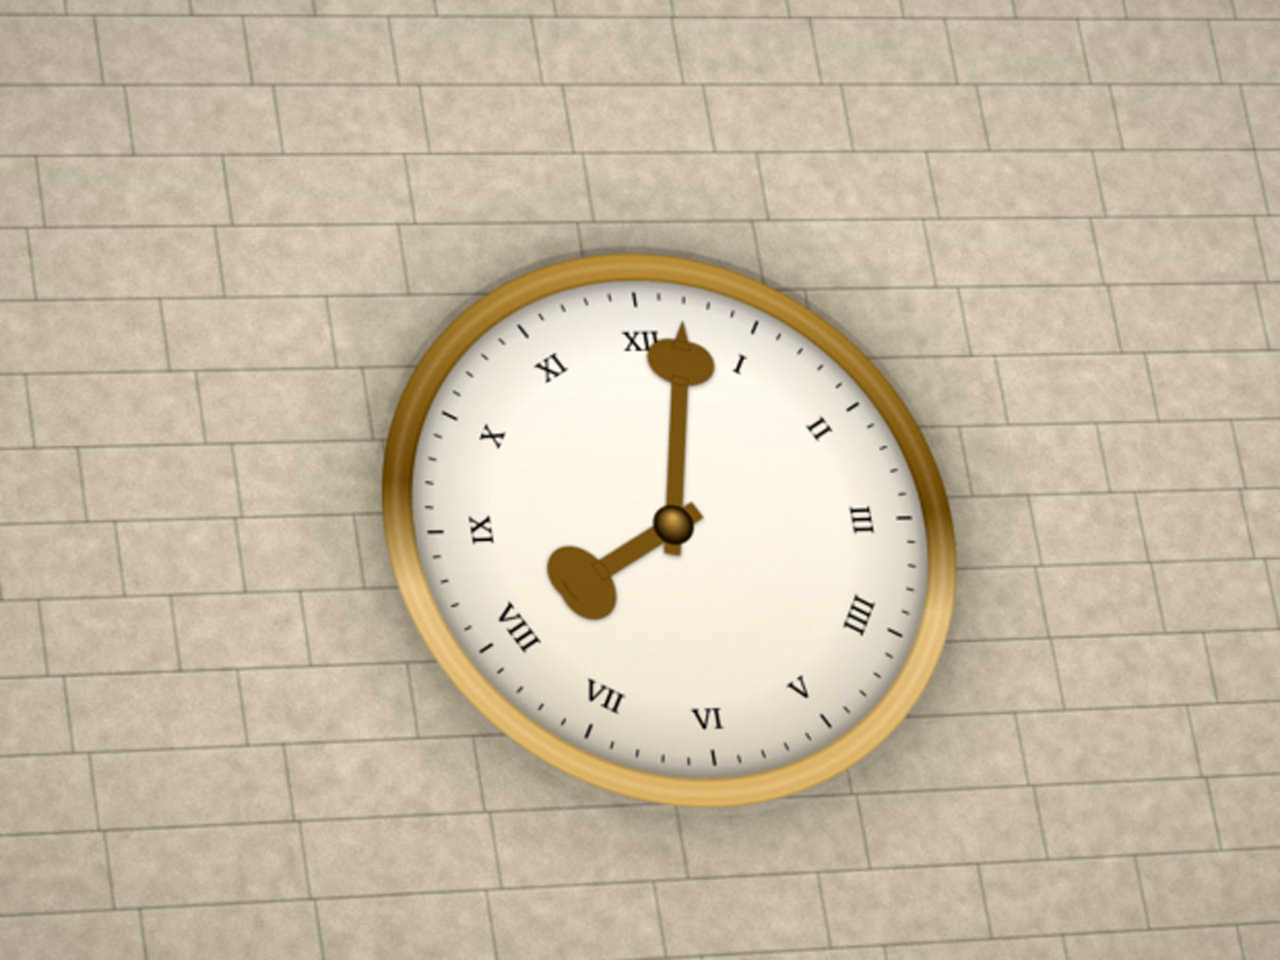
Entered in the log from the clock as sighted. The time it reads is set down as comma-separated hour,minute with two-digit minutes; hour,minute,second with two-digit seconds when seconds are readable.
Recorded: 8,02
